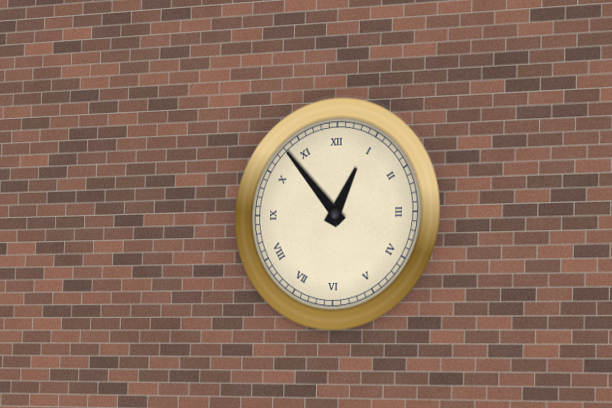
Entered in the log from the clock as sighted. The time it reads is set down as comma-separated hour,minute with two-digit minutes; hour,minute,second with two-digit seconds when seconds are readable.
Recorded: 12,53
